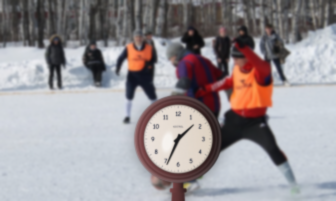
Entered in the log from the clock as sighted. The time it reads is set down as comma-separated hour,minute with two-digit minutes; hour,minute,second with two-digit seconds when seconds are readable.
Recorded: 1,34
